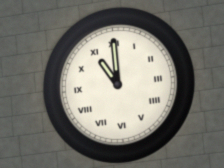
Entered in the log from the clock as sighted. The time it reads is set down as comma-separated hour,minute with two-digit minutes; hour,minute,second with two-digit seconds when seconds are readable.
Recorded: 11,00
